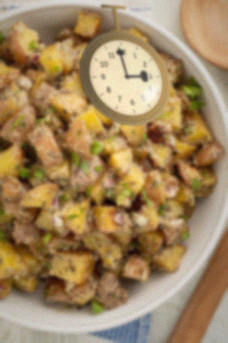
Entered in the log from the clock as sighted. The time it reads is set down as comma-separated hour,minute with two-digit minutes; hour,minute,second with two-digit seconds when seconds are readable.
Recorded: 2,59
